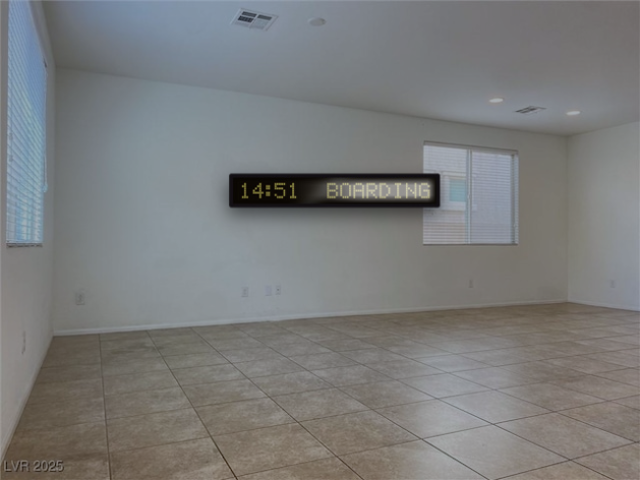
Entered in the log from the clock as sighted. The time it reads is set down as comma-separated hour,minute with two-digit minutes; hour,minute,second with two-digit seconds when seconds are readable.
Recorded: 14,51
